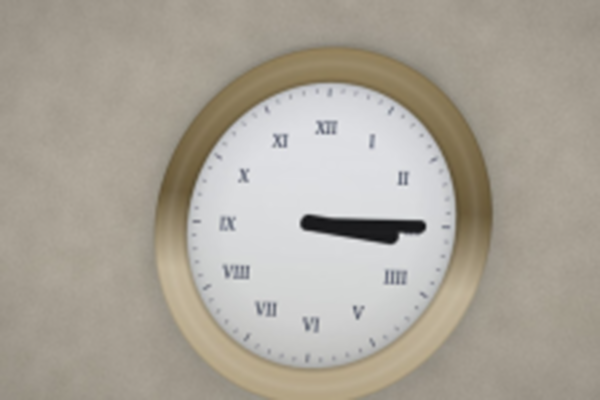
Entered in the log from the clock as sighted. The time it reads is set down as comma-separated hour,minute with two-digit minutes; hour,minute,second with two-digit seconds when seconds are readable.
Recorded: 3,15
